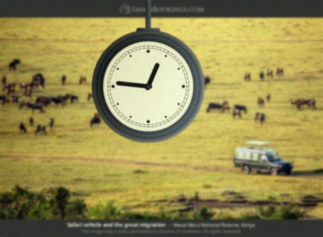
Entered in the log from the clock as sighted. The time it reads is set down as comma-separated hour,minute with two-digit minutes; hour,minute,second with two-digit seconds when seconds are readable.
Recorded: 12,46
